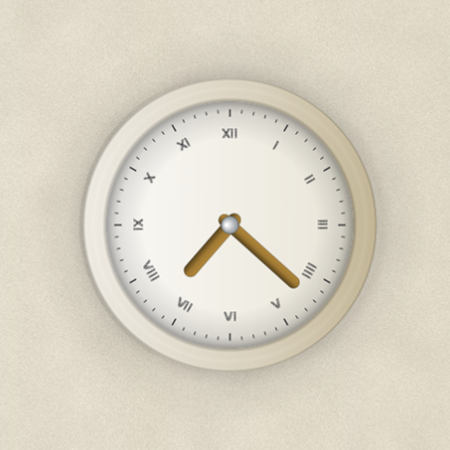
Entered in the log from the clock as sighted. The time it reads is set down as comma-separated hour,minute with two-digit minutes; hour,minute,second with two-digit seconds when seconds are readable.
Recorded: 7,22
